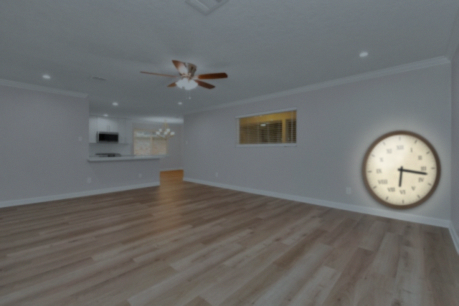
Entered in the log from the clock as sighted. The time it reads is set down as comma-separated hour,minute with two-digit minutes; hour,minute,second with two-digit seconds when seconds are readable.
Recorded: 6,17
